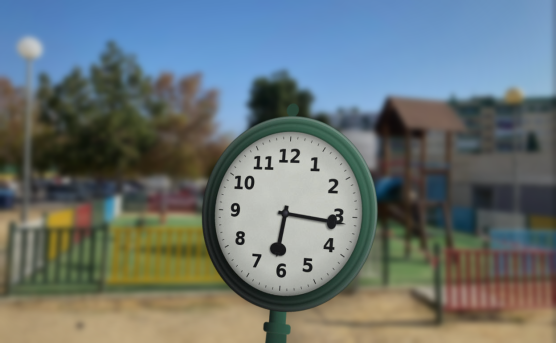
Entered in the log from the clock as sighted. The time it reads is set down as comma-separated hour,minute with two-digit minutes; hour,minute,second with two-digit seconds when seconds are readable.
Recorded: 6,16
